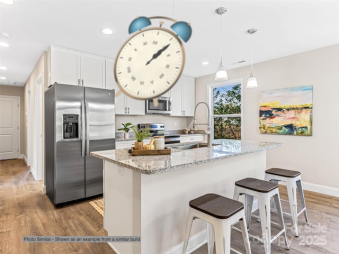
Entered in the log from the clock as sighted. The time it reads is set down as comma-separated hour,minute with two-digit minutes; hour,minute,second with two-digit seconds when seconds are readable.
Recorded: 1,06
